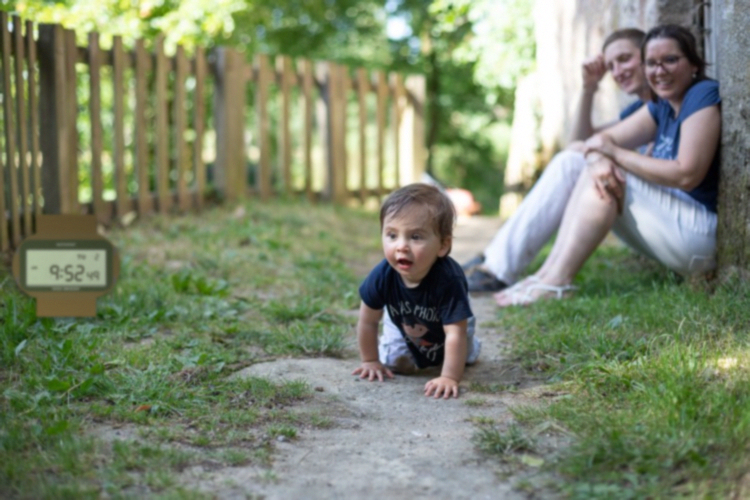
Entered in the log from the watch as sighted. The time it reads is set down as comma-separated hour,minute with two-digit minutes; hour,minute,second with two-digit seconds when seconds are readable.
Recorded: 9,52
